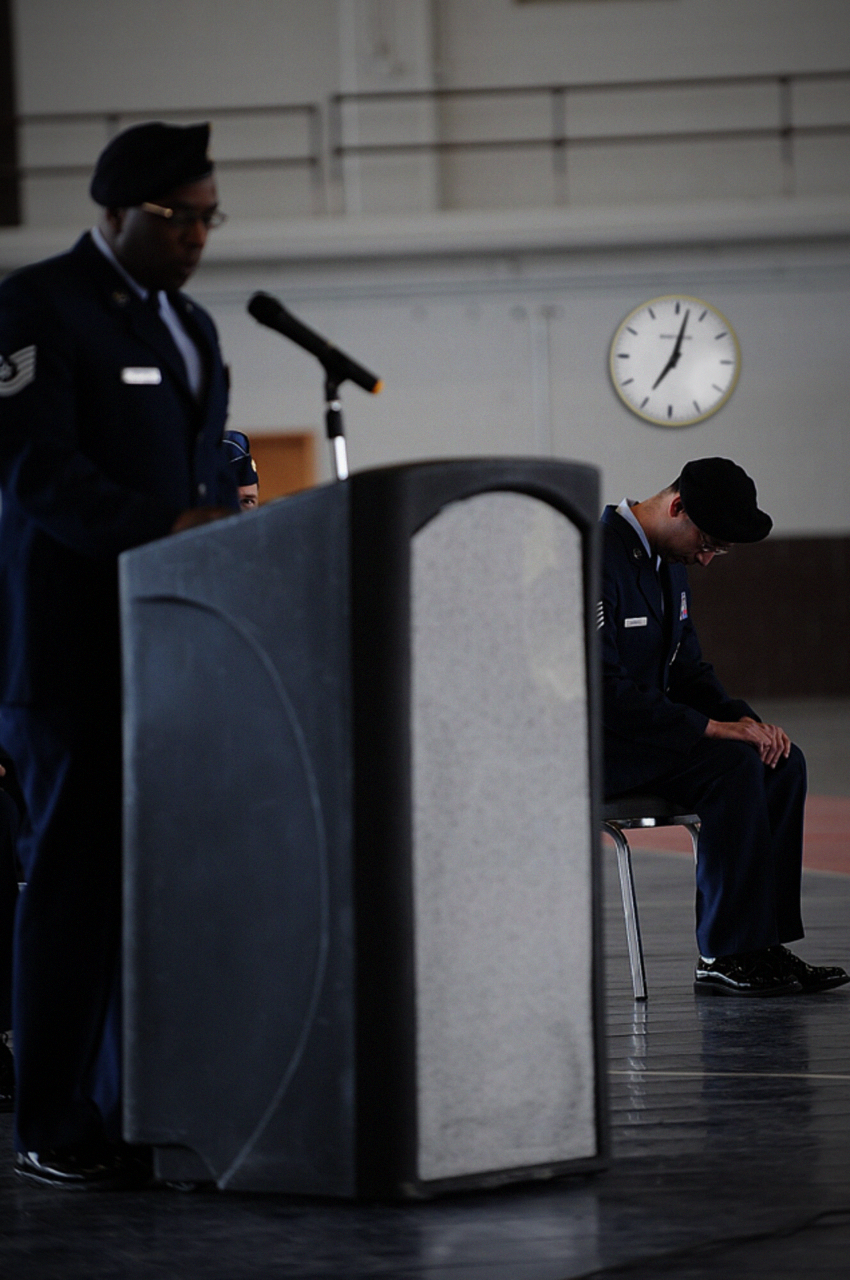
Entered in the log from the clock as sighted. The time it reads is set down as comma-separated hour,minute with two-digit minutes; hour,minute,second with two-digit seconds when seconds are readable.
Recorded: 7,02
